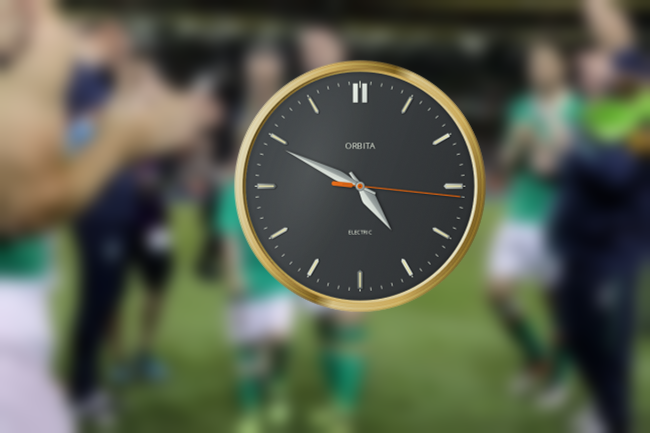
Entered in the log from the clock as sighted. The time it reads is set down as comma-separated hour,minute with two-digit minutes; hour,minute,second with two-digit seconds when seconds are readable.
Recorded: 4,49,16
